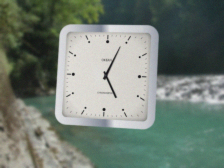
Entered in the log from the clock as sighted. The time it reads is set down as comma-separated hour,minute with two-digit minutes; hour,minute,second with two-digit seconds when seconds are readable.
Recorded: 5,04
